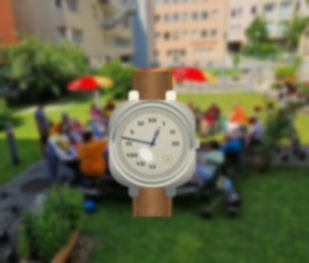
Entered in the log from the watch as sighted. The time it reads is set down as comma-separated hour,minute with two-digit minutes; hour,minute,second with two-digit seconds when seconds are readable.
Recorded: 12,47
